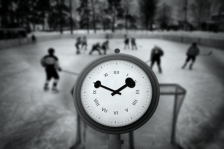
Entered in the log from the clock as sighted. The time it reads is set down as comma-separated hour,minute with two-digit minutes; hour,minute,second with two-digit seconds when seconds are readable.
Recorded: 1,49
